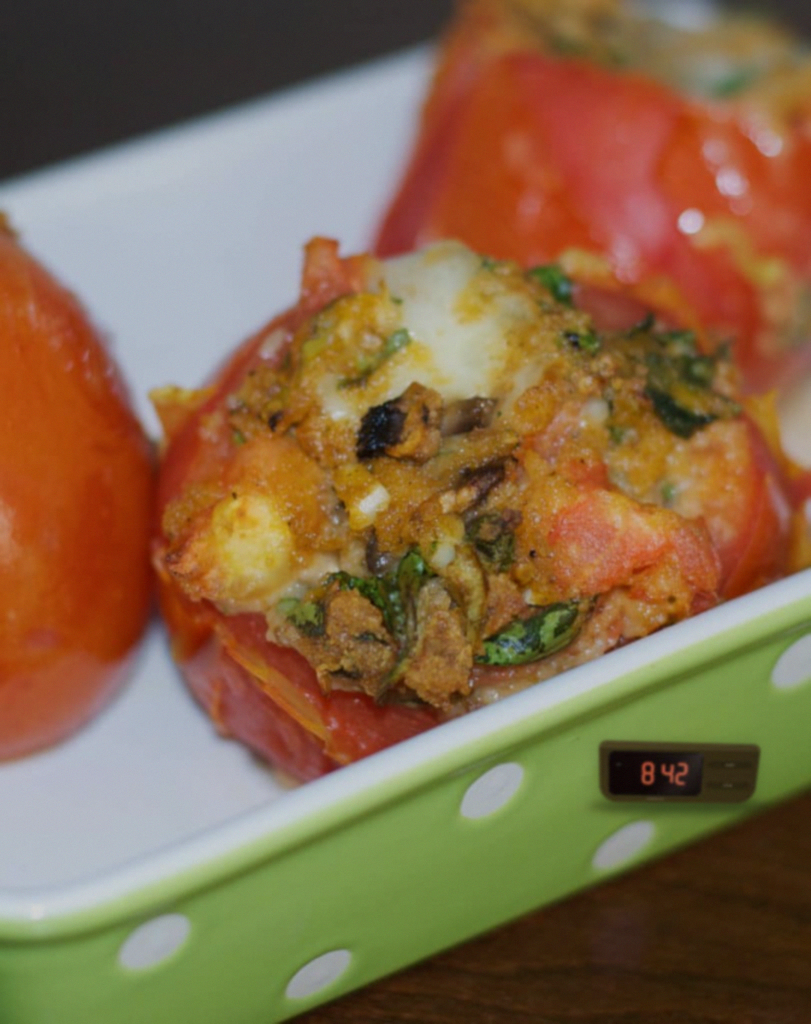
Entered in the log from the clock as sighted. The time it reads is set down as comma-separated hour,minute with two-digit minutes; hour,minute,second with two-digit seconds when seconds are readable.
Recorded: 8,42
